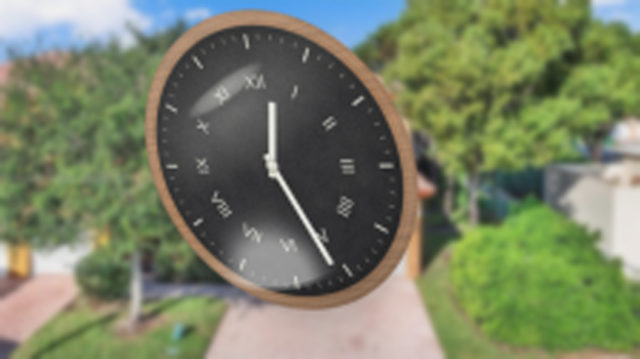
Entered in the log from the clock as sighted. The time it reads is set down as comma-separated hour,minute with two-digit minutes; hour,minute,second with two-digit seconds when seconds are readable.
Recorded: 12,26
